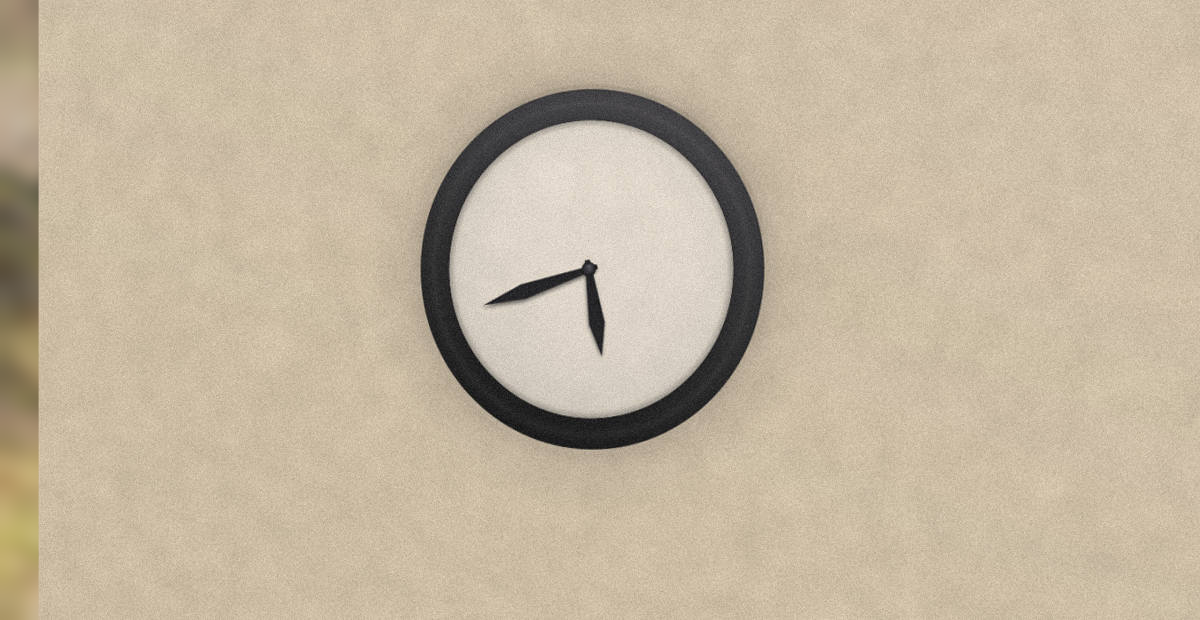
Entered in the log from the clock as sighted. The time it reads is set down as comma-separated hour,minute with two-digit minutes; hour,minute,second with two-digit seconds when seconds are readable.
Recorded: 5,42
